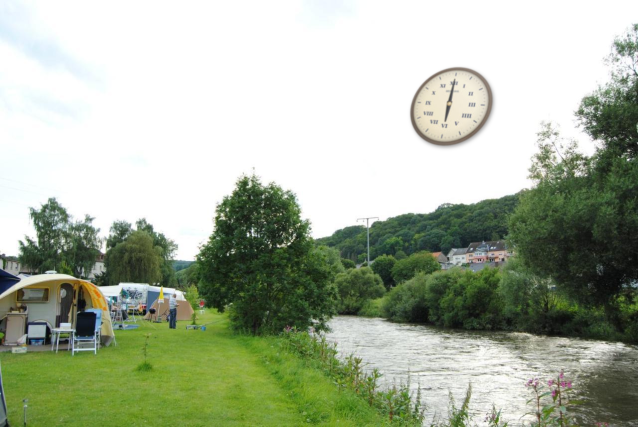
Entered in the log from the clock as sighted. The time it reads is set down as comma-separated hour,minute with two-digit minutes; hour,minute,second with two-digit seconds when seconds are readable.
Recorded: 6,00
